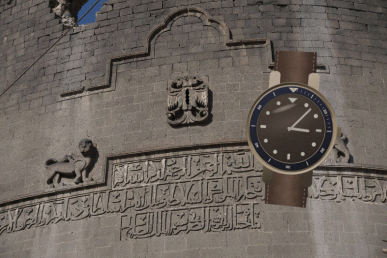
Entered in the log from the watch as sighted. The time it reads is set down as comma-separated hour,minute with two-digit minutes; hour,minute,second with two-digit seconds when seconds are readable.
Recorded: 3,07
